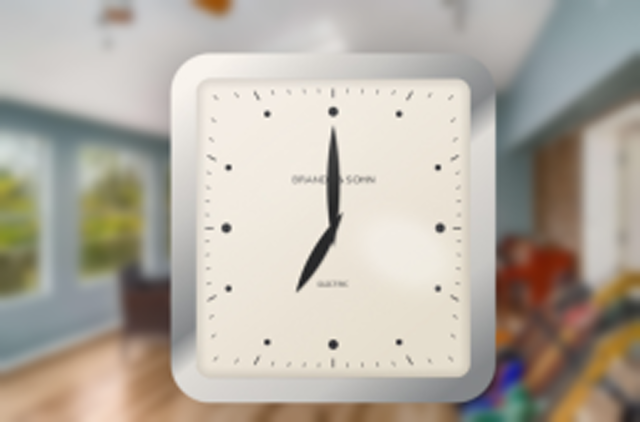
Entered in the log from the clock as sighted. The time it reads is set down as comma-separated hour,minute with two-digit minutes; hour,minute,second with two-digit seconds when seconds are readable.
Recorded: 7,00
